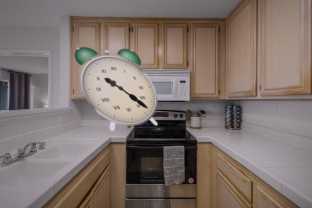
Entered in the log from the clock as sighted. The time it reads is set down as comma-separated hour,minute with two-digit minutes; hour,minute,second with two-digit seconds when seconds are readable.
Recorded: 10,23
